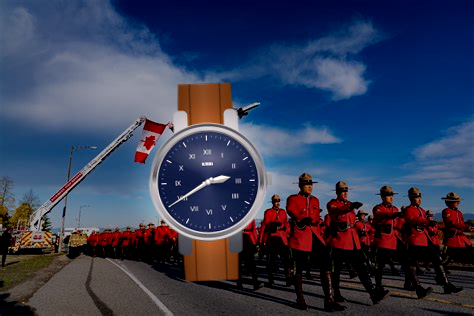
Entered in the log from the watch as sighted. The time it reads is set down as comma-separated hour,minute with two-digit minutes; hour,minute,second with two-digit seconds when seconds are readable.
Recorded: 2,40
